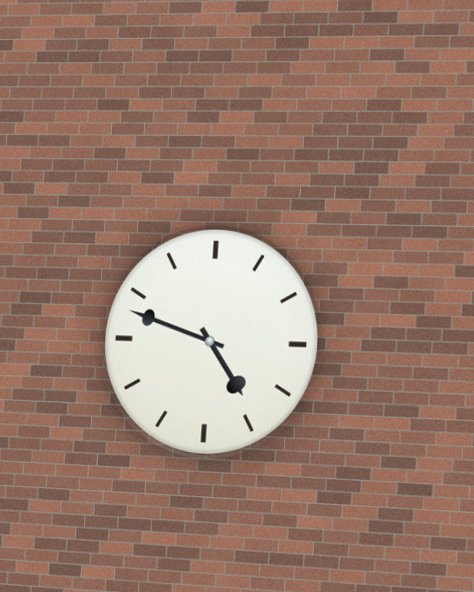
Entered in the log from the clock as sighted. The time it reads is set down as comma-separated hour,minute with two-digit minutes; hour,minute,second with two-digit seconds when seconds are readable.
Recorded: 4,48
